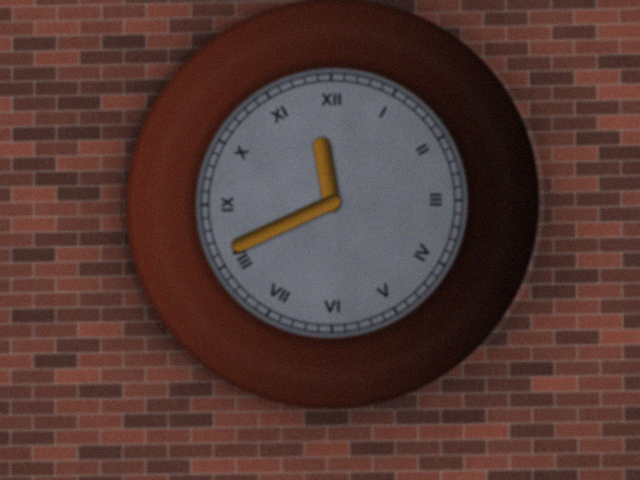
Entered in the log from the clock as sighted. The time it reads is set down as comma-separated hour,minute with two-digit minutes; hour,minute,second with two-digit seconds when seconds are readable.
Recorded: 11,41
